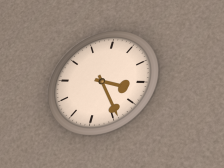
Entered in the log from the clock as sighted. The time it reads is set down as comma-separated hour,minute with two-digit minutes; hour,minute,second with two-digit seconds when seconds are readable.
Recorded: 3,24
